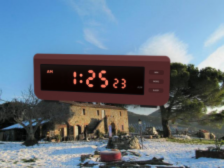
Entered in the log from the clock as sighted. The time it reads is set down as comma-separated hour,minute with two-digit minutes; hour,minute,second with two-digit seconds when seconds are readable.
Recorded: 1,25,23
